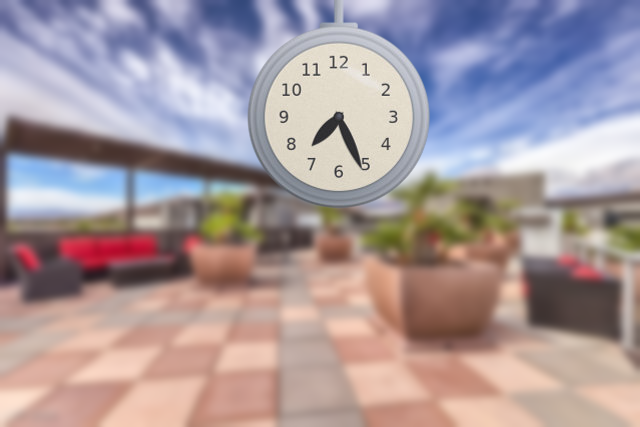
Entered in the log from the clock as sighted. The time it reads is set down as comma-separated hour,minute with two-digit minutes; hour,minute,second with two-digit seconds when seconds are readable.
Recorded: 7,26
